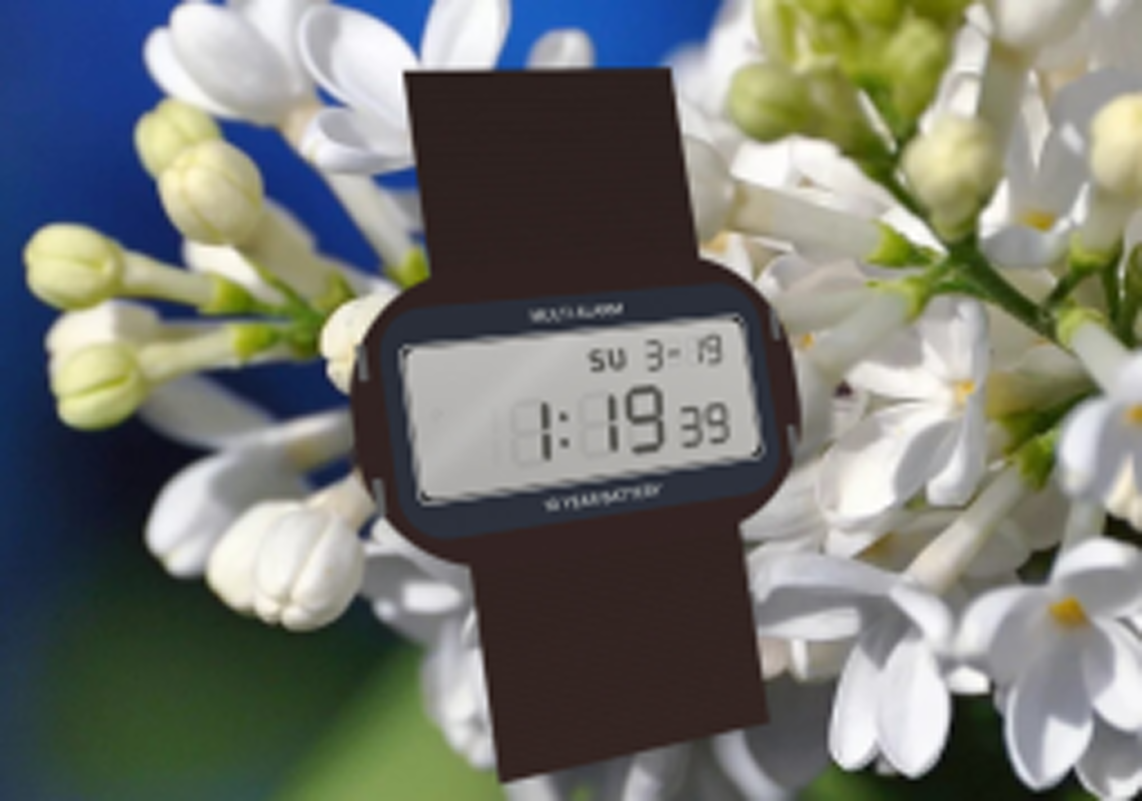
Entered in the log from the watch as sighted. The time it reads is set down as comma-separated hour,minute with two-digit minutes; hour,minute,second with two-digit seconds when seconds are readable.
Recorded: 1,19,39
